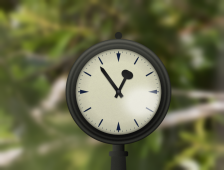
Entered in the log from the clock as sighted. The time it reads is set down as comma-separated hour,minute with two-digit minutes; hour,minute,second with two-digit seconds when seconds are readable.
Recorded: 12,54
